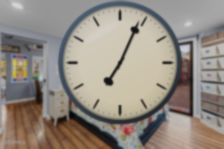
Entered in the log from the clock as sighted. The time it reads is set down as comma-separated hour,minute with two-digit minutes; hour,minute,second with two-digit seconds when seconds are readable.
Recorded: 7,04
